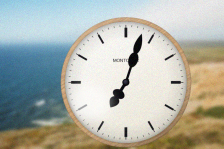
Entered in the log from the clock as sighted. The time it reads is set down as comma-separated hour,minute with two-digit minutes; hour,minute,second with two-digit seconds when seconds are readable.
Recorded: 7,03
